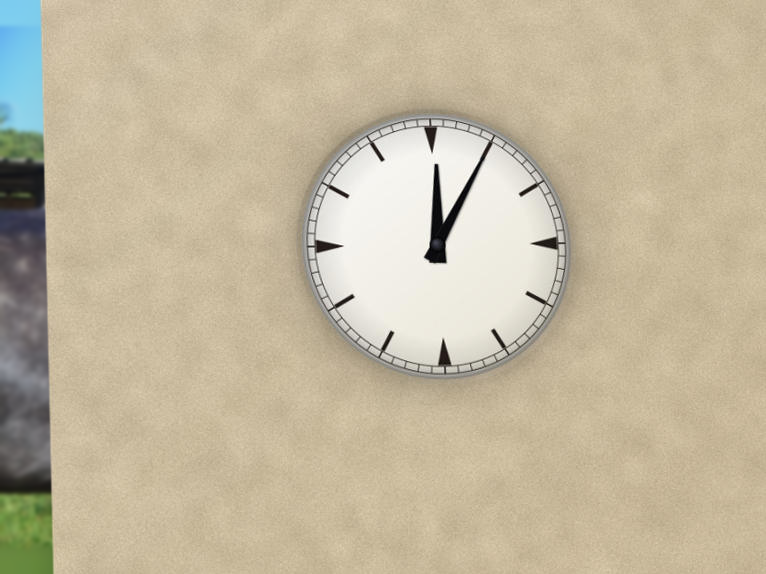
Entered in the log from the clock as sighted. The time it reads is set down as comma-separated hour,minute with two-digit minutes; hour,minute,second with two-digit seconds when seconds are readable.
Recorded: 12,05
